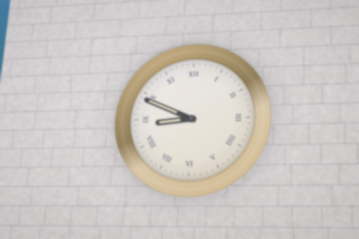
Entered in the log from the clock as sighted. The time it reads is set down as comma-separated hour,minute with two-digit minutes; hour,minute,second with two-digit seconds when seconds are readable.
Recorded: 8,49
